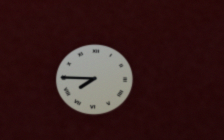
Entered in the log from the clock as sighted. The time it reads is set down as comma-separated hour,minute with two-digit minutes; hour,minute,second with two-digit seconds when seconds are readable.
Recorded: 7,45
